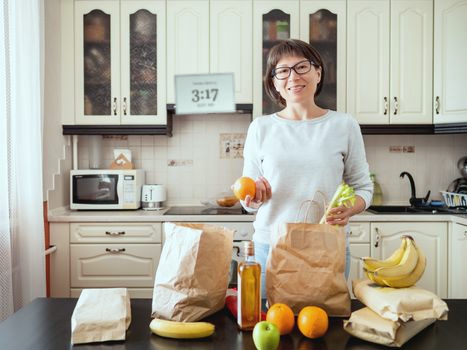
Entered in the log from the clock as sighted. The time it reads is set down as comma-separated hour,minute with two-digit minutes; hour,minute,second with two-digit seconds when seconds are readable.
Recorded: 3,17
